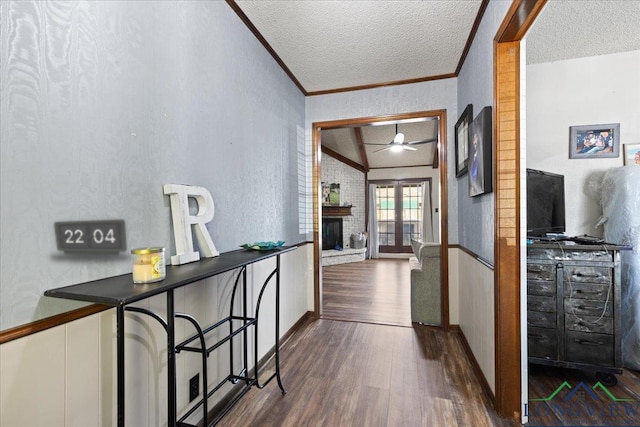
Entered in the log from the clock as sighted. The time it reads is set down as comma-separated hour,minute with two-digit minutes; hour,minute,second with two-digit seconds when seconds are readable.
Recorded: 22,04
